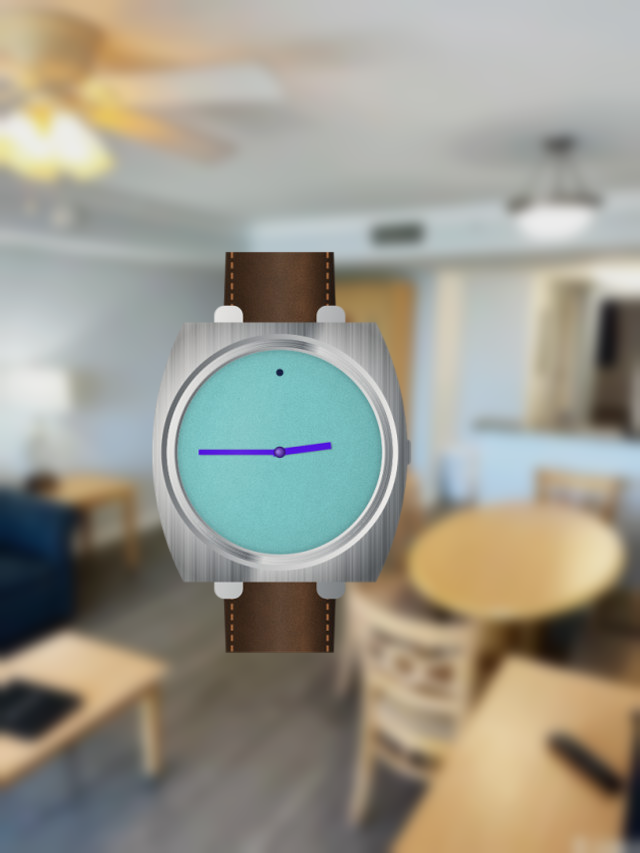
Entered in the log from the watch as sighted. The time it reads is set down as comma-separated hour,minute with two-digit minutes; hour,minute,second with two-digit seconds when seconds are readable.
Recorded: 2,45
